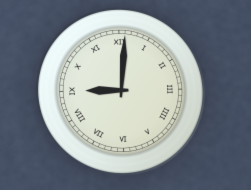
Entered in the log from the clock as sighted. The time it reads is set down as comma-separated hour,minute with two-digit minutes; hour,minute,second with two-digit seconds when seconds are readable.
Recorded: 9,01
